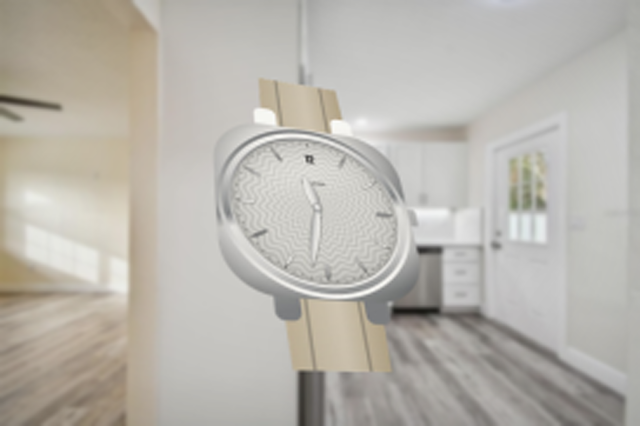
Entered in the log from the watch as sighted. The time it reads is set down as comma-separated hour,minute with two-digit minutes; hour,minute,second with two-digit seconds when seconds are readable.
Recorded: 11,32
